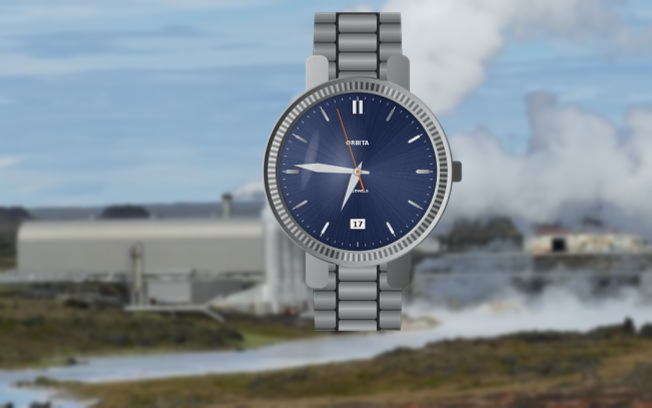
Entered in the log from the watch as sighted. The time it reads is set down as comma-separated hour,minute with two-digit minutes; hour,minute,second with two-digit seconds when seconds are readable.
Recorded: 6,45,57
